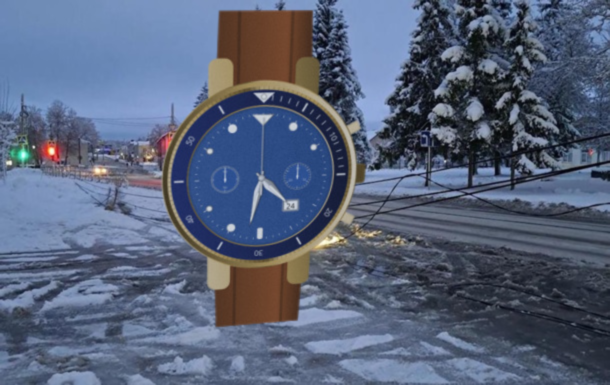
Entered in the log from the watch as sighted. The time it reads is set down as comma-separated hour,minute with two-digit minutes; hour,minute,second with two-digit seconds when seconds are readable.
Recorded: 4,32
